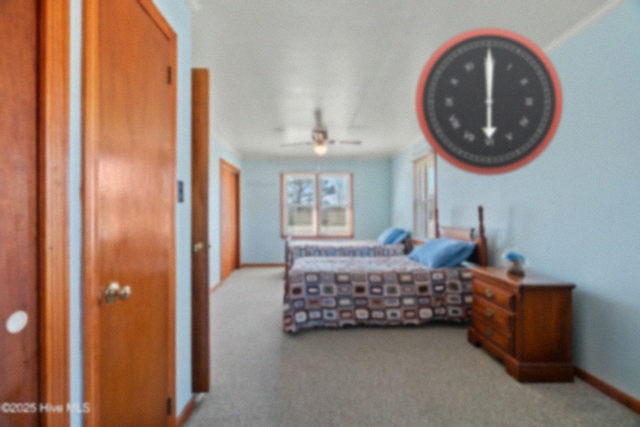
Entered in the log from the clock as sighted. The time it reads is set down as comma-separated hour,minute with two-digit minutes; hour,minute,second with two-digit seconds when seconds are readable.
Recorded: 6,00
